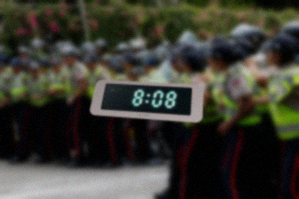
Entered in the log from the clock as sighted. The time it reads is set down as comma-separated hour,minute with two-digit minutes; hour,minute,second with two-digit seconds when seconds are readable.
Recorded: 8,08
